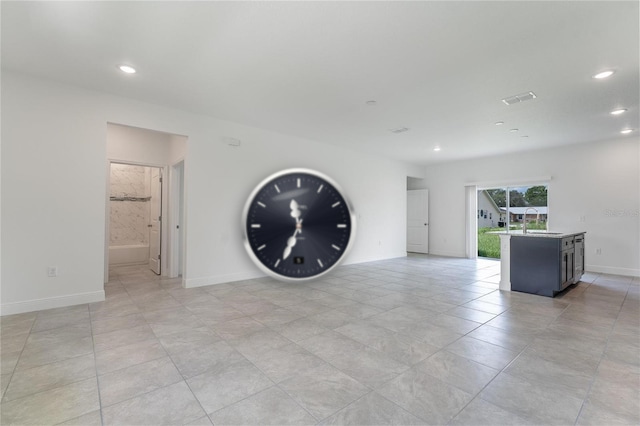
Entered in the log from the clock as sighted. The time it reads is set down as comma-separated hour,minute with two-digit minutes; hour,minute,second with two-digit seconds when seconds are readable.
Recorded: 11,34
